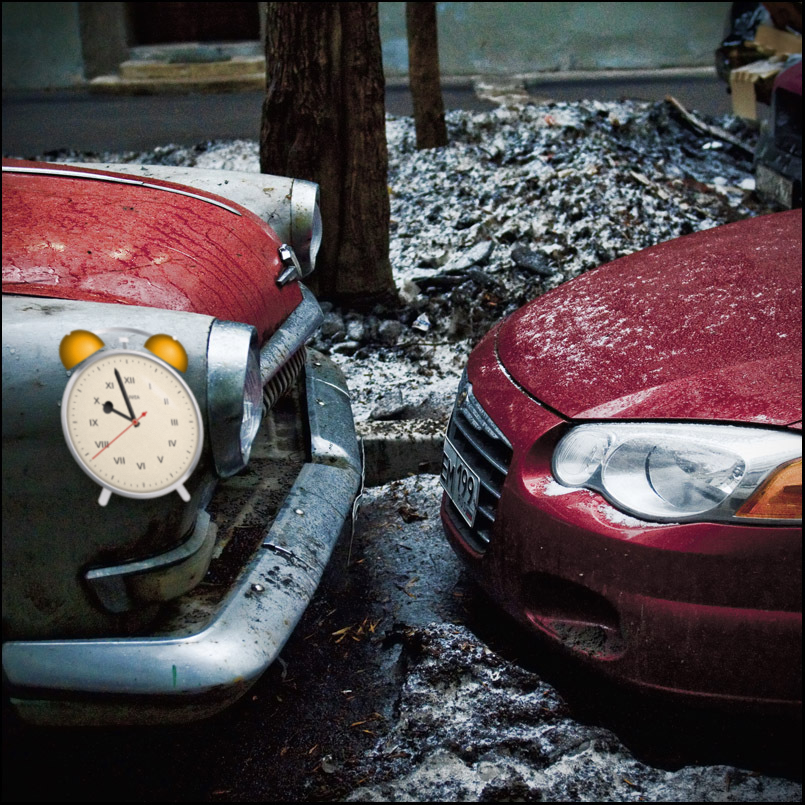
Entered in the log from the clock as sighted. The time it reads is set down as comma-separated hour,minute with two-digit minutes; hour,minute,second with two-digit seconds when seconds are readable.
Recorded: 9,57,39
